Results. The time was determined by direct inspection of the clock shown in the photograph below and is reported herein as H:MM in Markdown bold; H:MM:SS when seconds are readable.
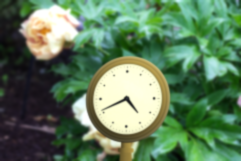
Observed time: **4:41**
